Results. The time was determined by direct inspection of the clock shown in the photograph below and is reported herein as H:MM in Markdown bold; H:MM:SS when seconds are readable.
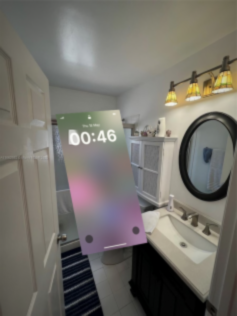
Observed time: **0:46**
